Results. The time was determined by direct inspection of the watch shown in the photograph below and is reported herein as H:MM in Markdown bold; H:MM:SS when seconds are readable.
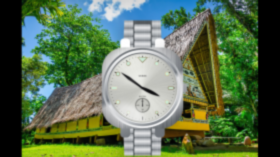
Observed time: **3:51**
